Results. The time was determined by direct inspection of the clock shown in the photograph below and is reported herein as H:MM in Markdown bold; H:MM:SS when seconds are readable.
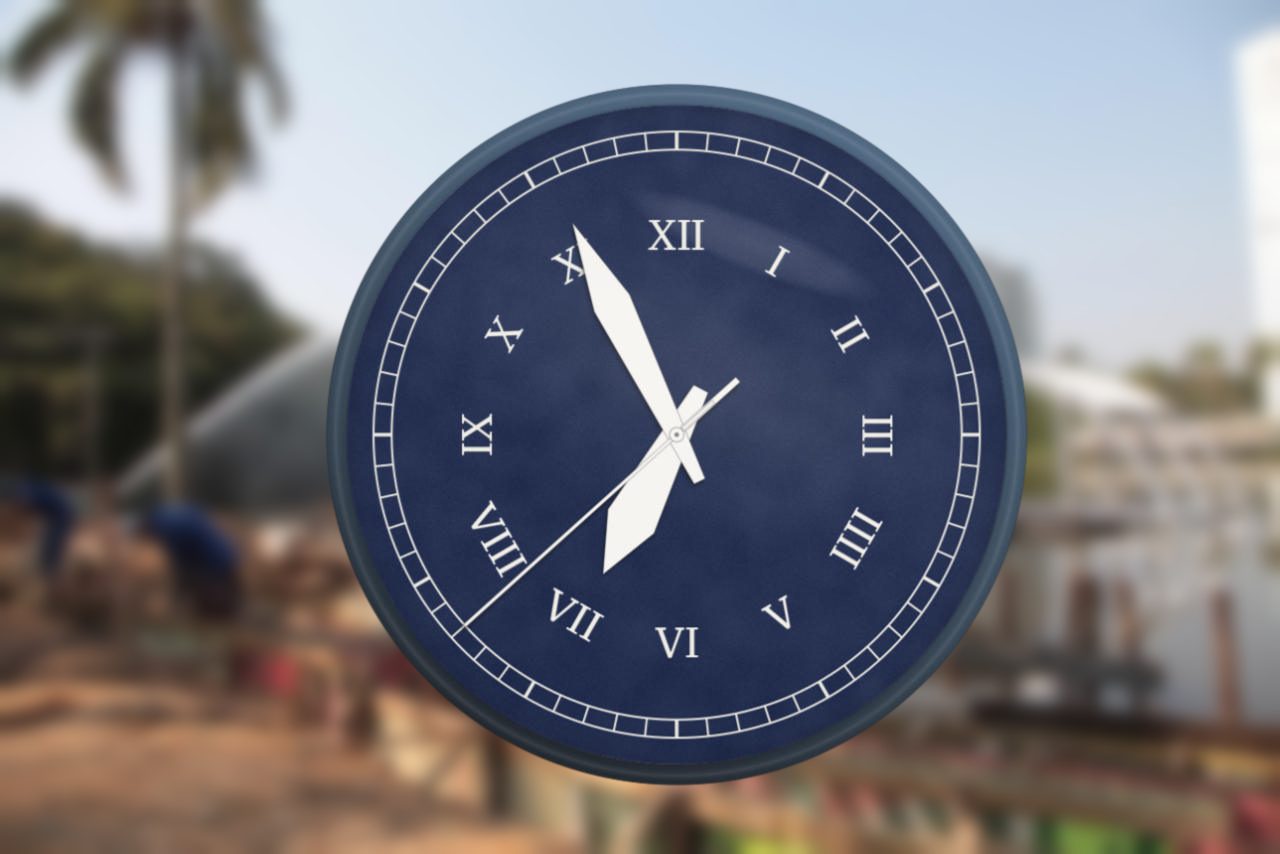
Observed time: **6:55:38**
